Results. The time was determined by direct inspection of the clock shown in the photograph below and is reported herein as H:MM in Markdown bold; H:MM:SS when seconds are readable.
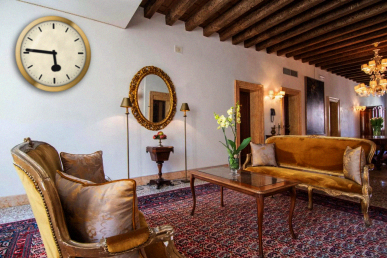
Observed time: **5:46**
